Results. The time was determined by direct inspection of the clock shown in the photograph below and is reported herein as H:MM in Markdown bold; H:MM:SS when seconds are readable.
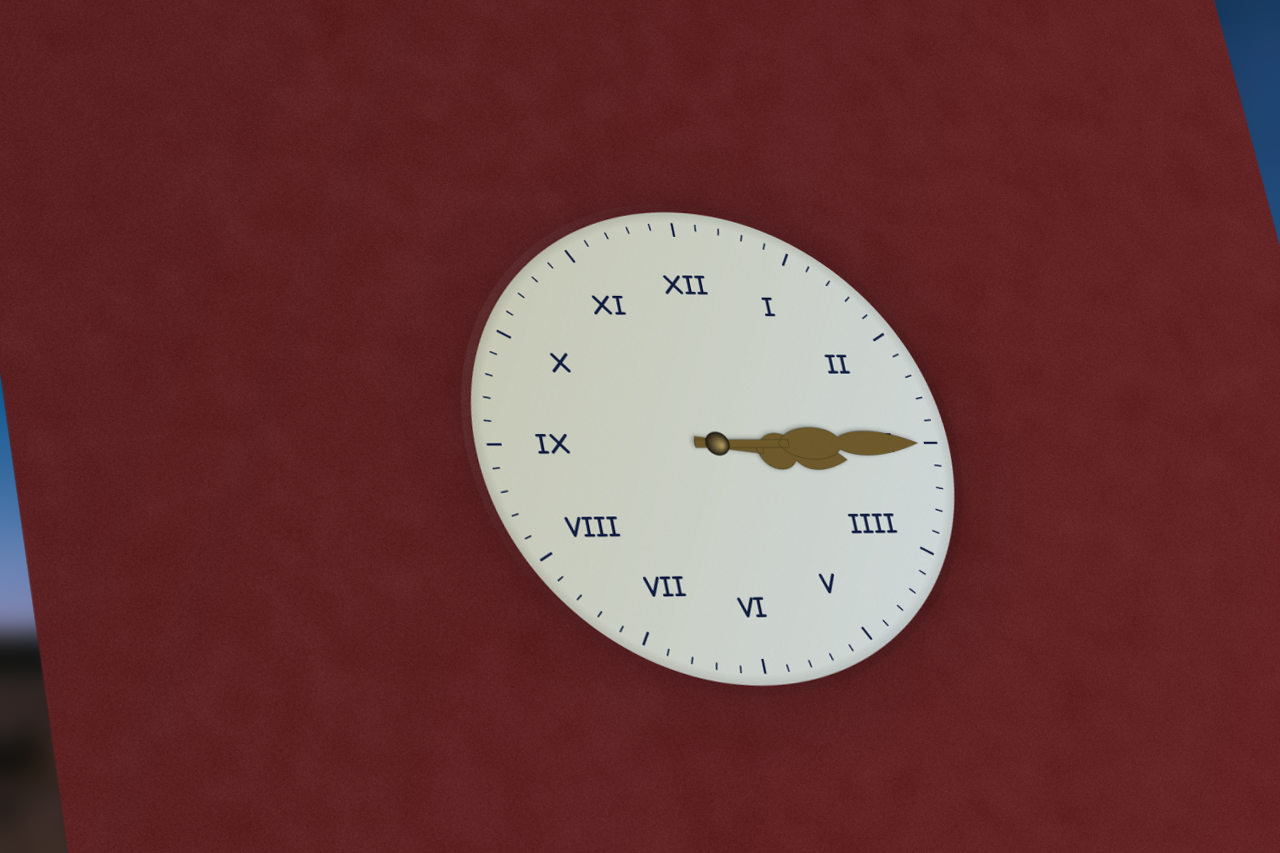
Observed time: **3:15**
